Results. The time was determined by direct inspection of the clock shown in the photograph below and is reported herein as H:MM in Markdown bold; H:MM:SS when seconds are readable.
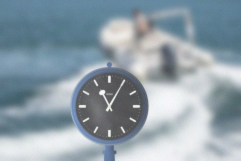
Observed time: **11:05**
